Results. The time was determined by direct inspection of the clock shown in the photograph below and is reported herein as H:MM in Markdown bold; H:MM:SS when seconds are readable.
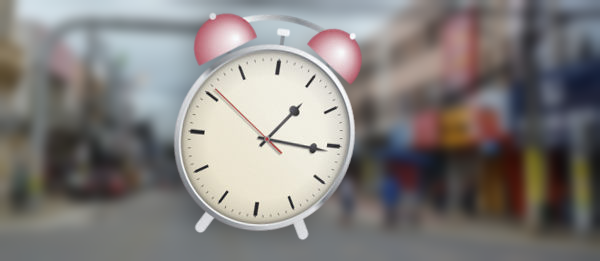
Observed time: **1:15:51**
